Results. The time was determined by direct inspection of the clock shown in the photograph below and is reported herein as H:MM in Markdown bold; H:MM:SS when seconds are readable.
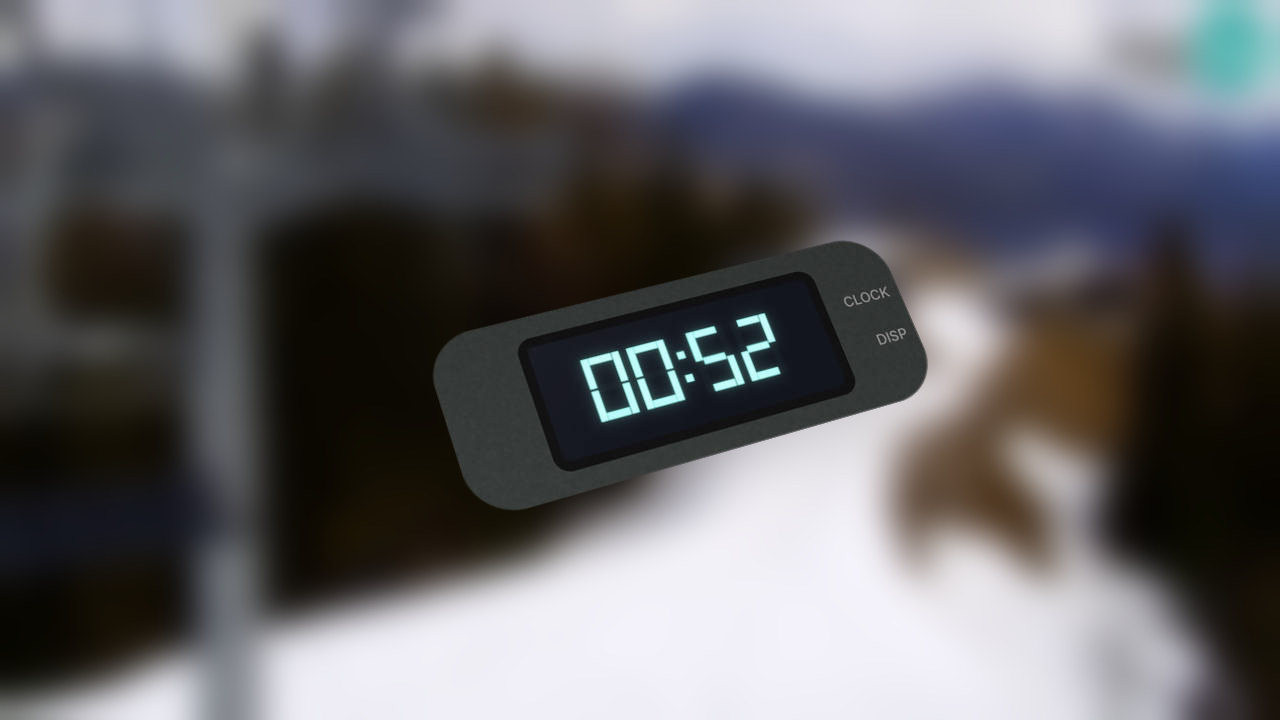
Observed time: **0:52**
